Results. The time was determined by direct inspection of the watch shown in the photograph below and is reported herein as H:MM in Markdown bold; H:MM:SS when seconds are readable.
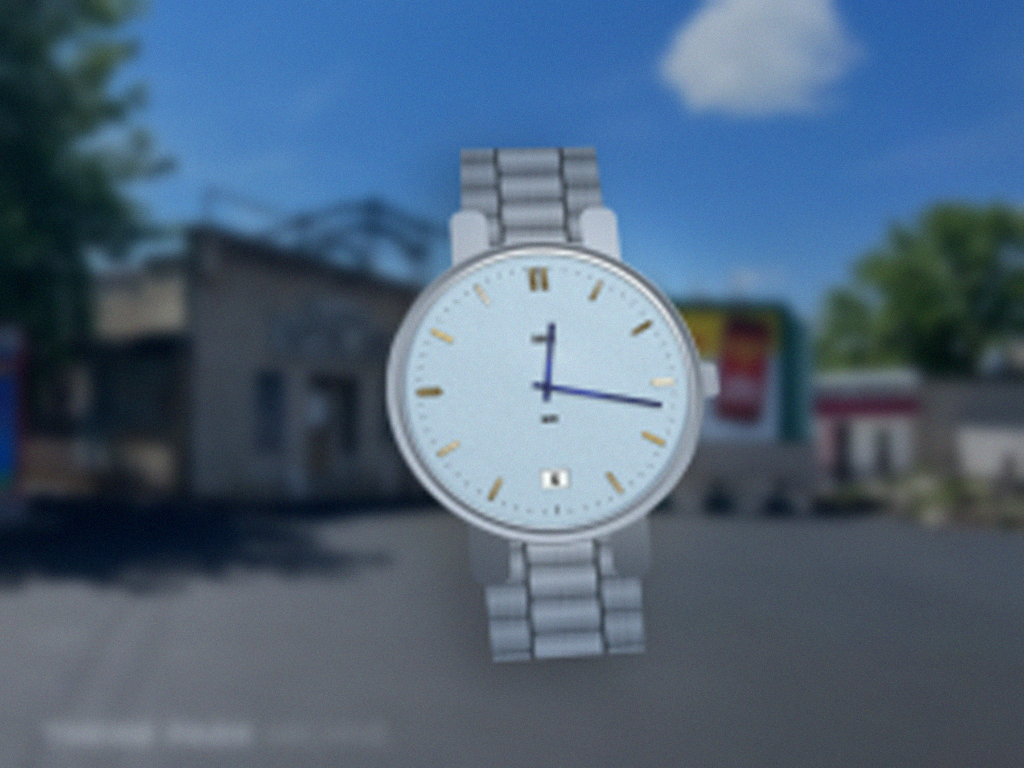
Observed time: **12:17**
